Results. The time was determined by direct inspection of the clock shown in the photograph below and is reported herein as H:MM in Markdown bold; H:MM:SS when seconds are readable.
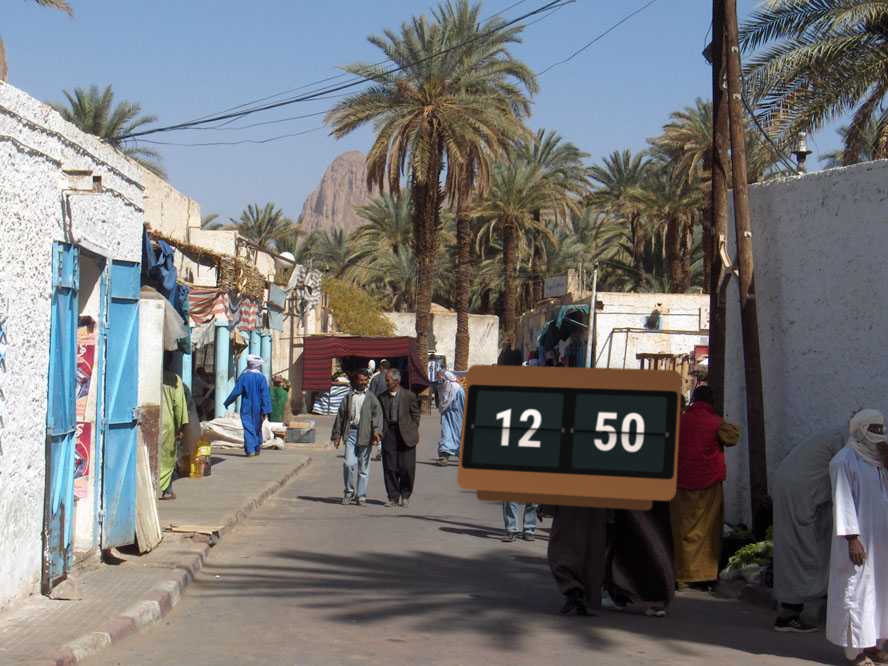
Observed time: **12:50**
